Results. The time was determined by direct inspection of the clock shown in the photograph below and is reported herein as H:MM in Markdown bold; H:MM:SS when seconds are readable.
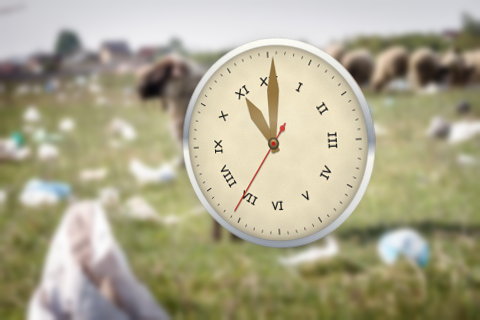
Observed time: **11:00:36**
